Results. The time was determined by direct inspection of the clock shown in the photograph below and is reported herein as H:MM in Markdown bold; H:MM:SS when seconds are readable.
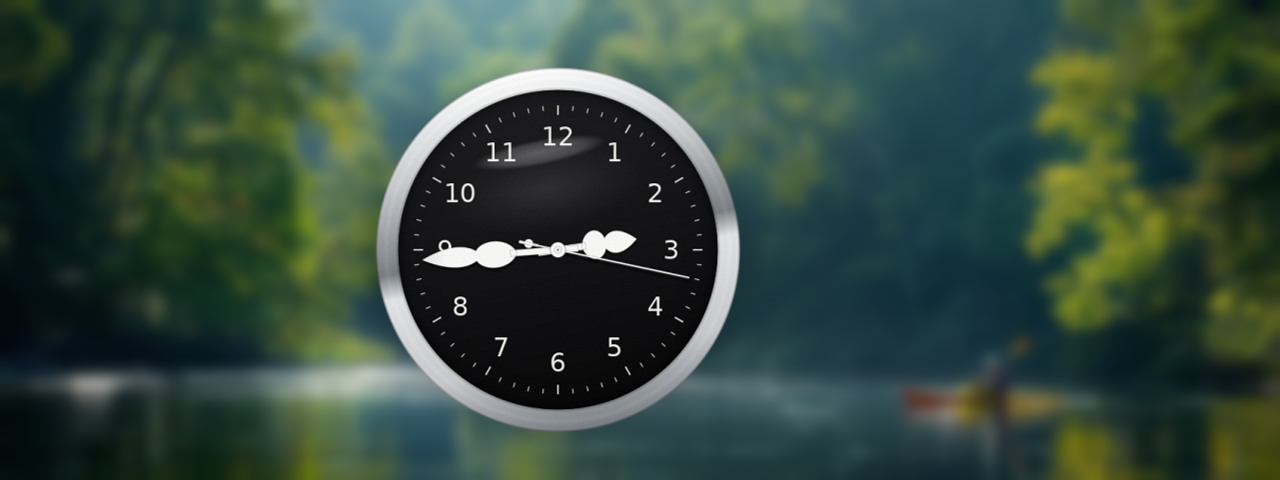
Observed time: **2:44:17**
